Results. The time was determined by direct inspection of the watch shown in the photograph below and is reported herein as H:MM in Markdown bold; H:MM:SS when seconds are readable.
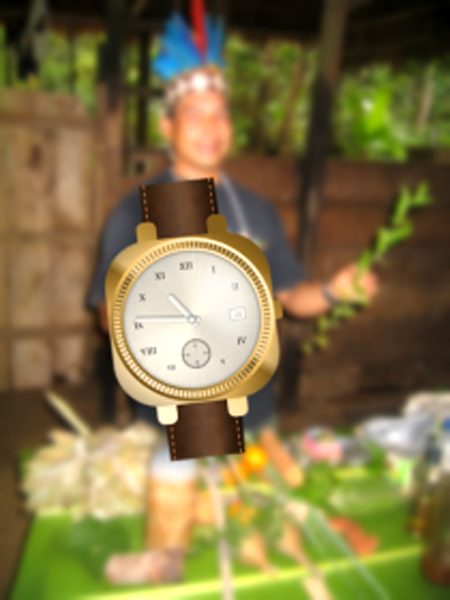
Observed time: **10:46**
